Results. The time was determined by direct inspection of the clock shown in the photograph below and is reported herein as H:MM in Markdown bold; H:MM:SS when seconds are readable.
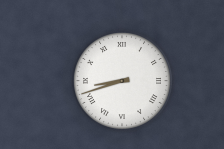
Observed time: **8:42**
